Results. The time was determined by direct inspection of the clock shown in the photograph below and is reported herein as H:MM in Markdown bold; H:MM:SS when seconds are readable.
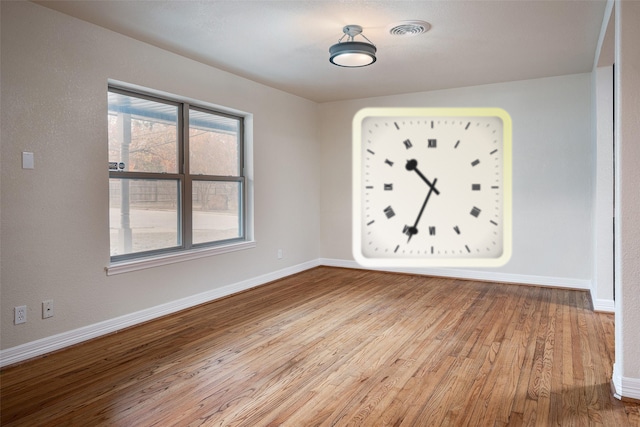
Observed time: **10:34**
